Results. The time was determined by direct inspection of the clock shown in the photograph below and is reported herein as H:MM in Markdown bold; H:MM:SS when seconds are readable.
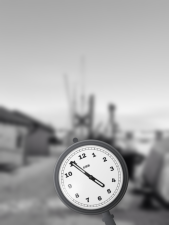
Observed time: **4:55**
